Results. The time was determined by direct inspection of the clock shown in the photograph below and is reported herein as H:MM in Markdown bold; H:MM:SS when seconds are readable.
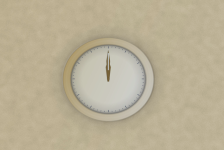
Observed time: **12:00**
